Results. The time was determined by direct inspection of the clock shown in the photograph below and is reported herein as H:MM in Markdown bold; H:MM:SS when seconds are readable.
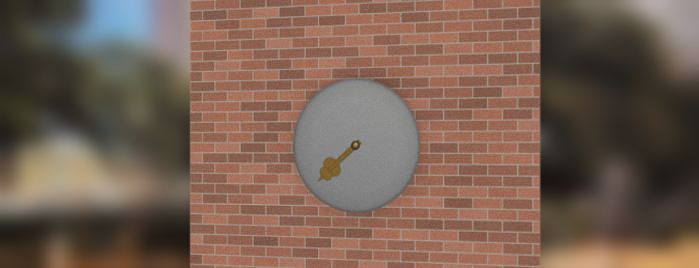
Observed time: **7:38**
